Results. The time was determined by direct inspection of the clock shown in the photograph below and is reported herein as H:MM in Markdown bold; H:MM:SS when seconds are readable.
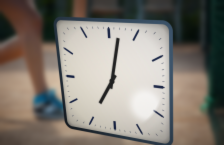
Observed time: **7:02**
